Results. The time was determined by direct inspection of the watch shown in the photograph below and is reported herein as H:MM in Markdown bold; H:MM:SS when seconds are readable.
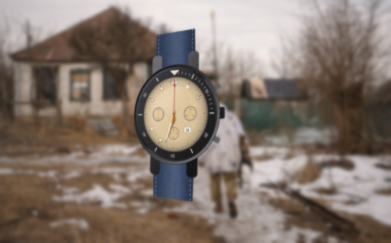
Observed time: **6:33**
